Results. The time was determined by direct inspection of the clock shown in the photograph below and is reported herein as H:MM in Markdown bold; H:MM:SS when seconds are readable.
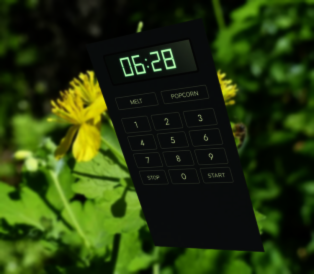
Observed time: **6:28**
